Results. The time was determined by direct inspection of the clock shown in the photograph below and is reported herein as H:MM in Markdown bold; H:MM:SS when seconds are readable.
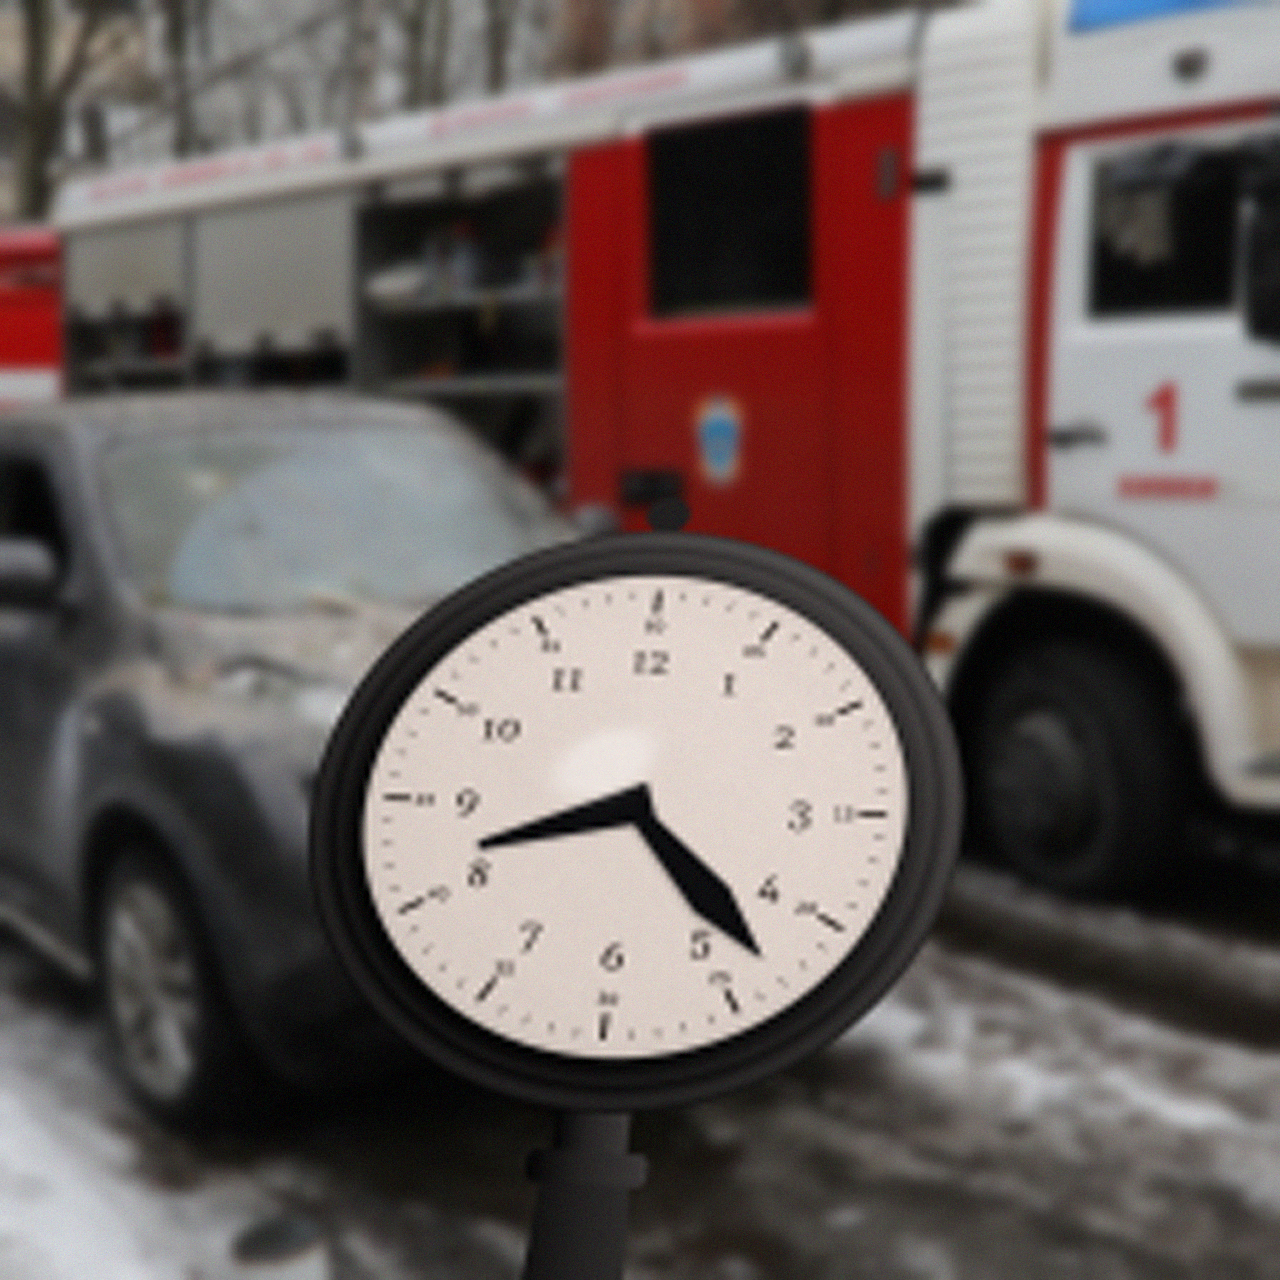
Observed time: **8:23**
